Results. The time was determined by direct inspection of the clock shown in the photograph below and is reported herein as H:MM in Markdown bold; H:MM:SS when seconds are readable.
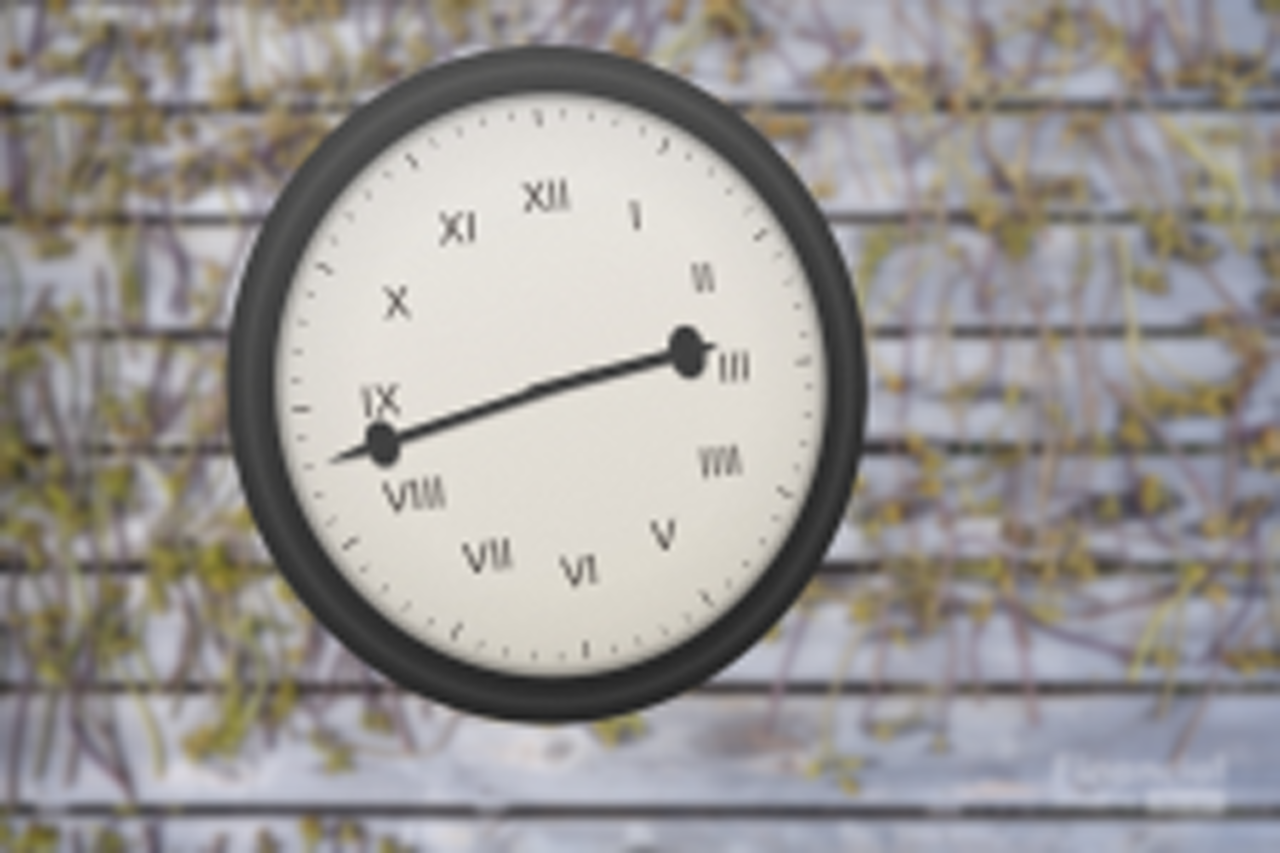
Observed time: **2:43**
